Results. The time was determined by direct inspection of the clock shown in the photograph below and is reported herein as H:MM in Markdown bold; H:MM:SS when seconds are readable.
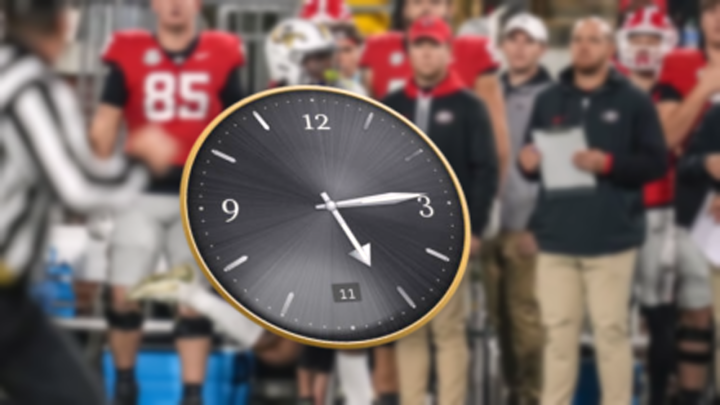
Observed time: **5:14**
